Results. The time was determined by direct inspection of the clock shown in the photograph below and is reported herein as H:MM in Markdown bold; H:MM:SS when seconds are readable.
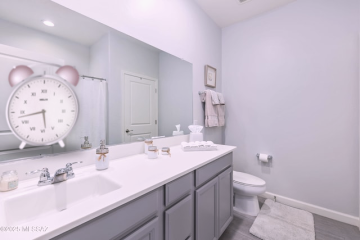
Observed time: **5:43**
